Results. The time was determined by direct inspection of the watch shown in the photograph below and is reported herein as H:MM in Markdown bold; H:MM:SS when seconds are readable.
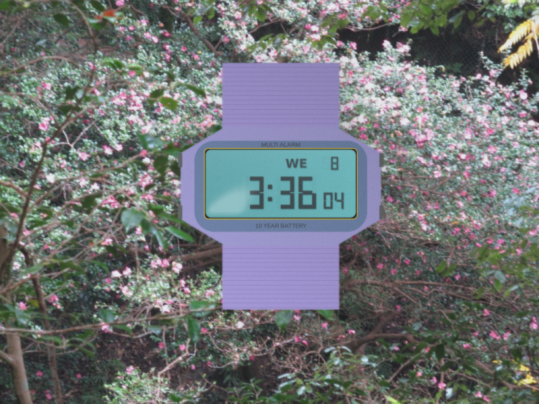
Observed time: **3:36:04**
